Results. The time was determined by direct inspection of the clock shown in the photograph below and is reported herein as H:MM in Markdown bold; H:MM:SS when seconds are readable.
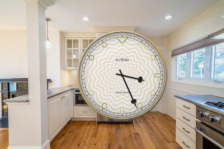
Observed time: **3:26**
